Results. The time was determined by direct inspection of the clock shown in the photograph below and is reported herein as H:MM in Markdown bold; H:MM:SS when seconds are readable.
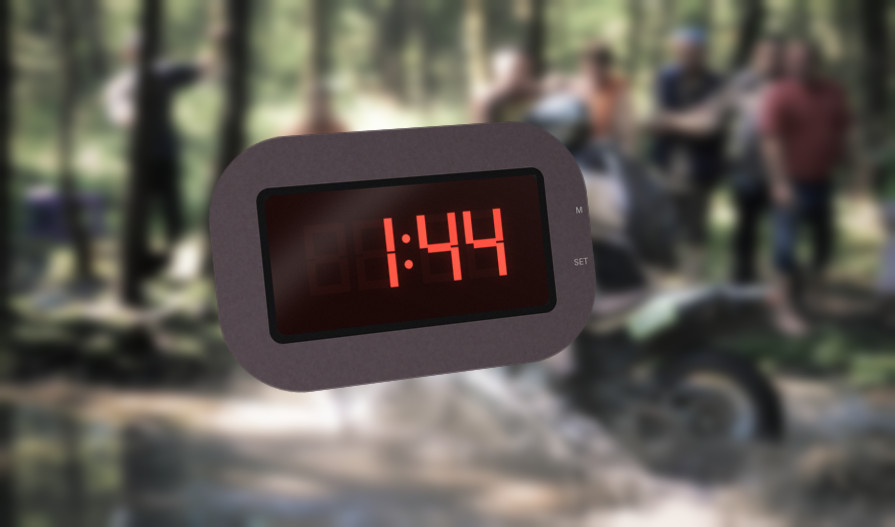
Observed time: **1:44**
